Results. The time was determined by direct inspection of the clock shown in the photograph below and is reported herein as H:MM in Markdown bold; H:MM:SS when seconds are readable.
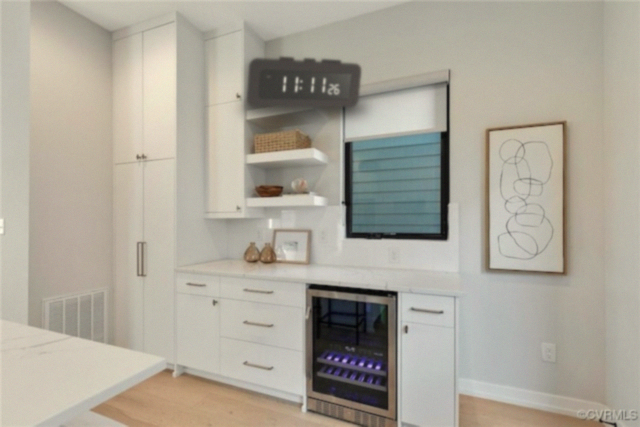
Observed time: **11:11**
